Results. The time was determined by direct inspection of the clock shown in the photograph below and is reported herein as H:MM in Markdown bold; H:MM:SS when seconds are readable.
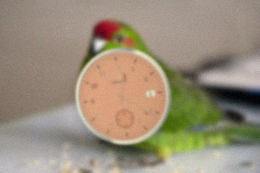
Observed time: **12:21**
